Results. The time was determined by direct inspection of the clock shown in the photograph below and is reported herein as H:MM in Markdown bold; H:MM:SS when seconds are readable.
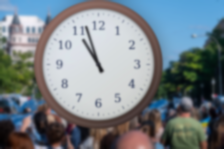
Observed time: **10:57**
